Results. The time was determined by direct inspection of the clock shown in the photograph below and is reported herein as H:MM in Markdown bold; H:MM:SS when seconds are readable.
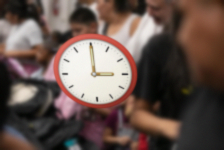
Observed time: **3:00**
